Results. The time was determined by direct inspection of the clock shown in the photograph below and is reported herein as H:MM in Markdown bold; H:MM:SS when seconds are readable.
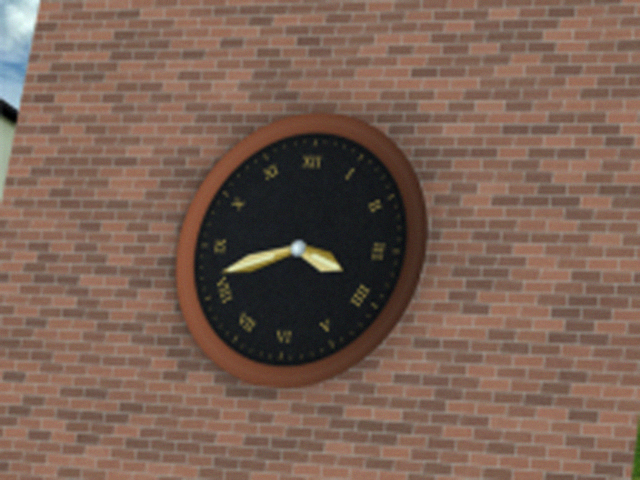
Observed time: **3:42**
